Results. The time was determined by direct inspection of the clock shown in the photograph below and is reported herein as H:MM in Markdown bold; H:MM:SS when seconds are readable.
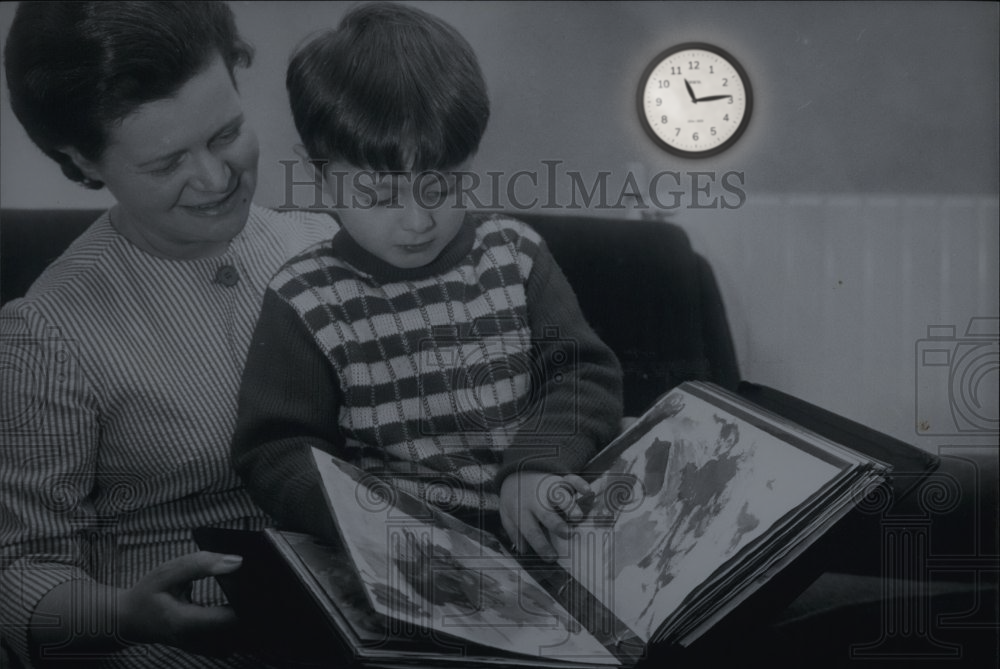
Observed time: **11:14**
